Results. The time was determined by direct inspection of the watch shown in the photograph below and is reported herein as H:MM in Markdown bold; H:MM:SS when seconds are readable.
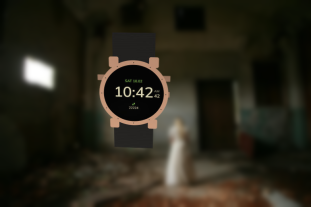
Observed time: **10:42**
